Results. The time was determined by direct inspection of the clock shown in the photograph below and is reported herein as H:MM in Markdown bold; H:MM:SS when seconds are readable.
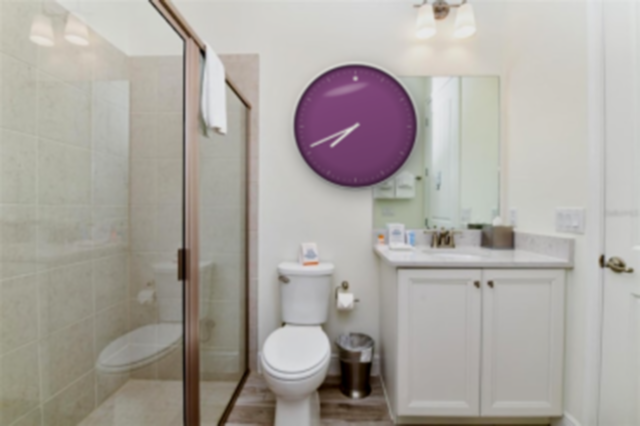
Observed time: **7:41**
